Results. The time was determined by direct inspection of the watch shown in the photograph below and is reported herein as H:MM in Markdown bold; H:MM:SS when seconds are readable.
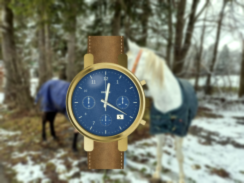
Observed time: **12:20**
